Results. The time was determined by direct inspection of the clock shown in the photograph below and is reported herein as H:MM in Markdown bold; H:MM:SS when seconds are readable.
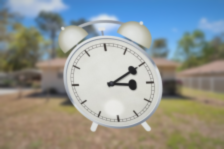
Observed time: **3:10**
